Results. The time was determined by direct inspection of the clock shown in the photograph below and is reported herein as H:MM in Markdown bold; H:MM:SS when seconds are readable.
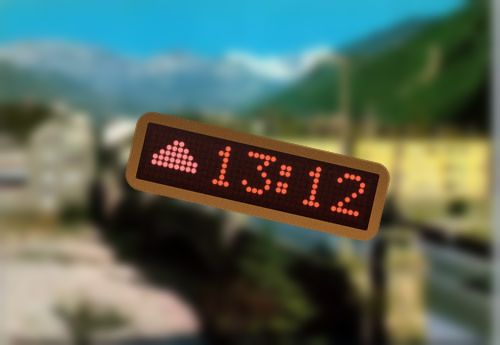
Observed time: **13:12**
